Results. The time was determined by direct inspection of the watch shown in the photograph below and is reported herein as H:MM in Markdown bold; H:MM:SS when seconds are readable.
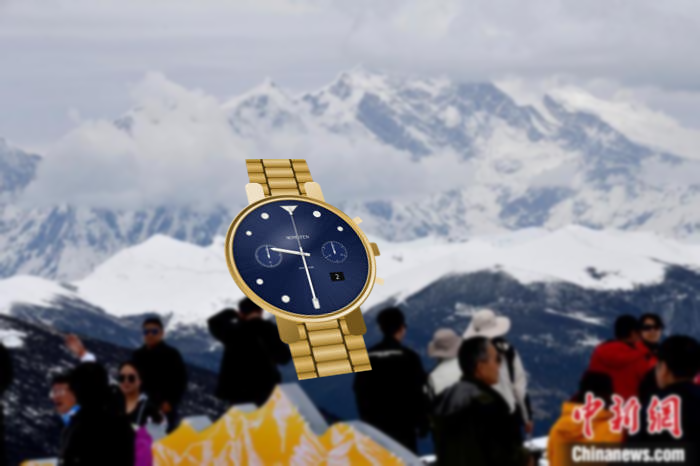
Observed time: **9:30**
